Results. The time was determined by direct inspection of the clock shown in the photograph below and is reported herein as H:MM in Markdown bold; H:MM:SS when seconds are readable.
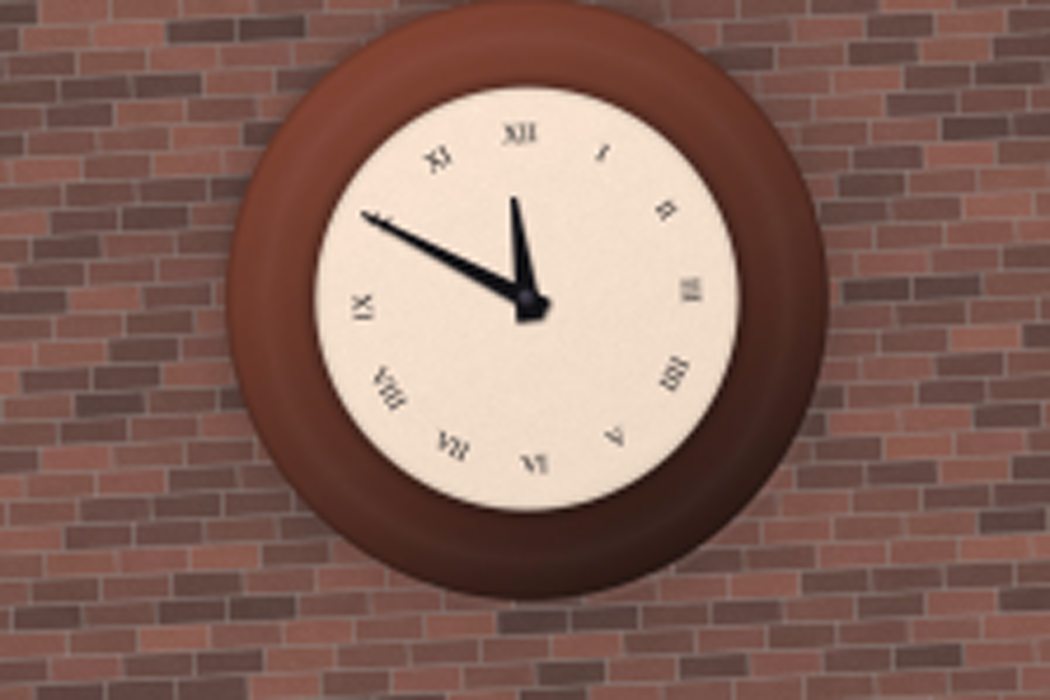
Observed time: **11:50**
